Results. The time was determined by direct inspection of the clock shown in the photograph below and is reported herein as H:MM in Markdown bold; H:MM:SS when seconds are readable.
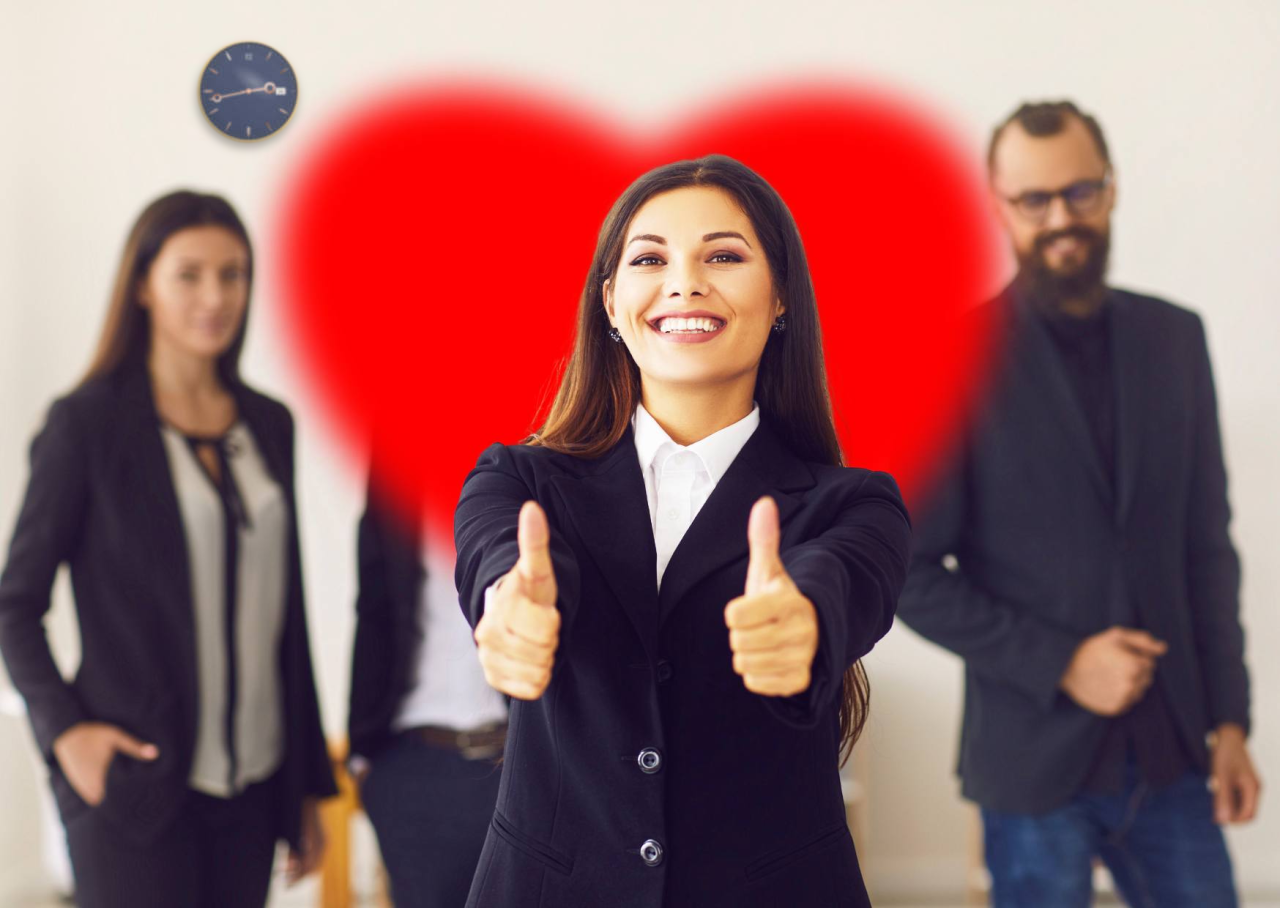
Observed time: **2:43**
